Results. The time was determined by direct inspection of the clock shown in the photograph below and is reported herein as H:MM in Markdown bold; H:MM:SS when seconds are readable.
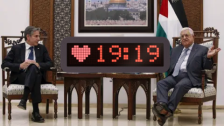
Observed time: **19:19**
